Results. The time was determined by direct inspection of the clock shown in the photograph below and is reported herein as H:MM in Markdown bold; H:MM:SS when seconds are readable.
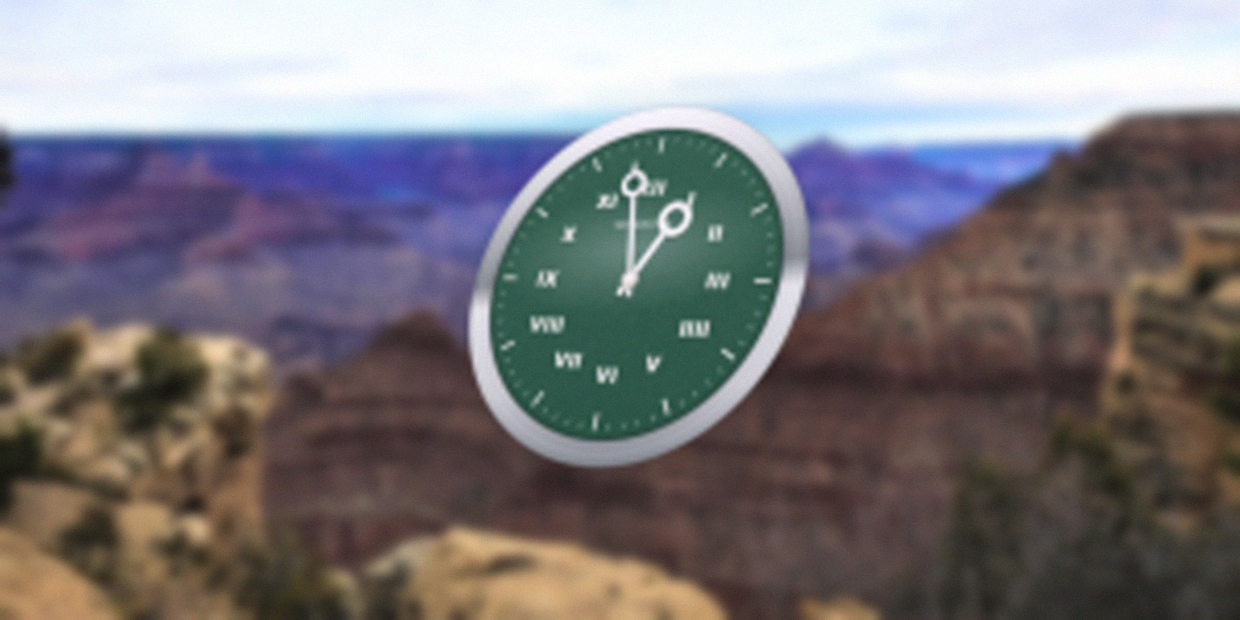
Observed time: **12:58**
